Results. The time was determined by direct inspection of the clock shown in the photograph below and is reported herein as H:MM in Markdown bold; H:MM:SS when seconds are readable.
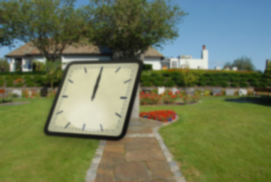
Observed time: **12:00**
